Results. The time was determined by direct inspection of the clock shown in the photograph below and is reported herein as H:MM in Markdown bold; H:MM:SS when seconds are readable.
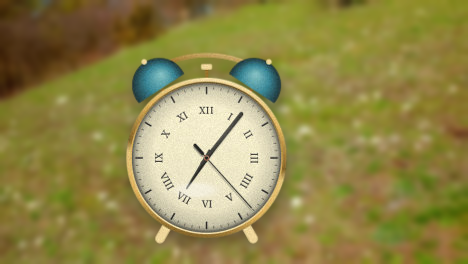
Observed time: **7:06:23**
